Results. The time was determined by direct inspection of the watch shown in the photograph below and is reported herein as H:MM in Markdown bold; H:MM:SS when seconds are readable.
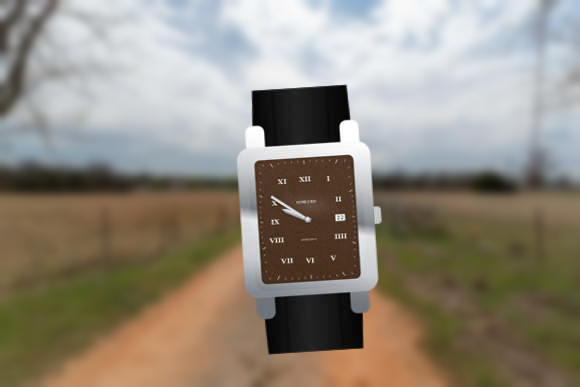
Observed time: **9:51**
